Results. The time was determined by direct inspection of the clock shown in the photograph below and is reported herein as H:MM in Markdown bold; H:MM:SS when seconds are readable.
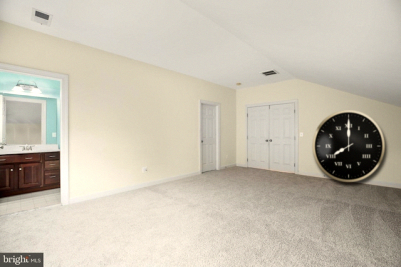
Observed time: **8:00**
